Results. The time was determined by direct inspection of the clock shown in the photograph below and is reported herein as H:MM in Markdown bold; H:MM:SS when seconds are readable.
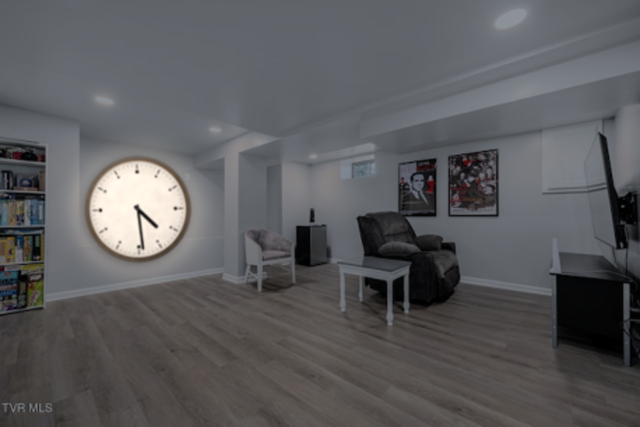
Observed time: **4:29**
